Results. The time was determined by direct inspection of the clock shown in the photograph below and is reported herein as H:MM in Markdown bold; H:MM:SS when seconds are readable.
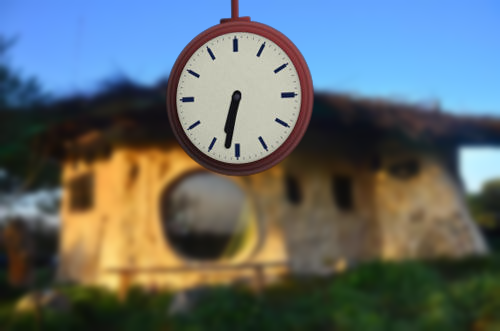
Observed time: **6:32**
